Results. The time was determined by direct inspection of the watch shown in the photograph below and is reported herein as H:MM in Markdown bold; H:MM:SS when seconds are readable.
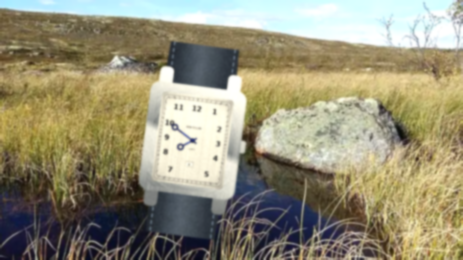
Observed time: **7:50**
